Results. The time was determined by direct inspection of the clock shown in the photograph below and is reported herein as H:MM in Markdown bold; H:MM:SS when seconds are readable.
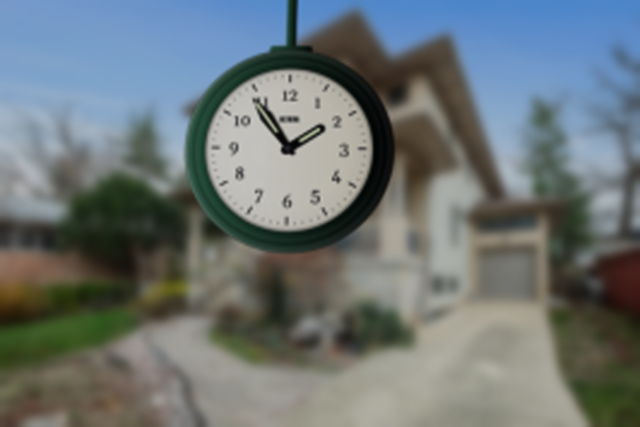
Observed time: **1:54**
